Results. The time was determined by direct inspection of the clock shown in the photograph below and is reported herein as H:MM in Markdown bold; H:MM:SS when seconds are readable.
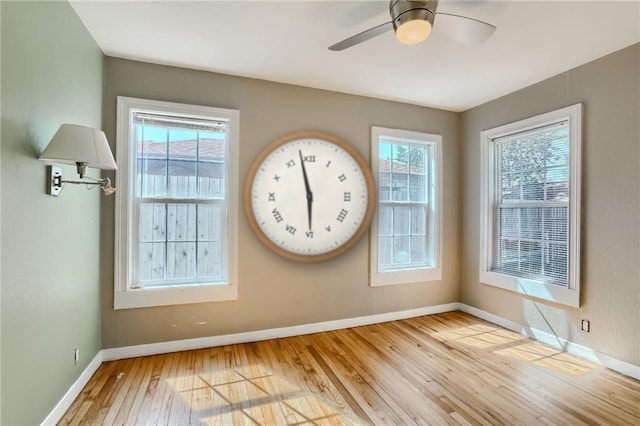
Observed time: **5:58**
